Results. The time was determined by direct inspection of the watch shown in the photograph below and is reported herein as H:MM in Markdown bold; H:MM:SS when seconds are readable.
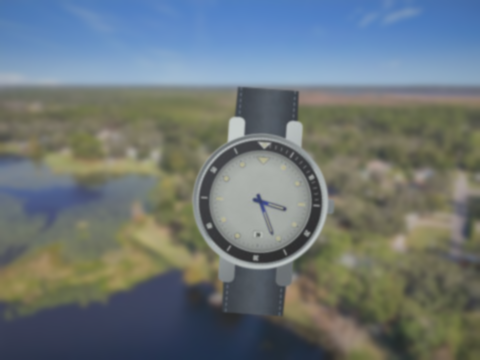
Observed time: **3:26**
